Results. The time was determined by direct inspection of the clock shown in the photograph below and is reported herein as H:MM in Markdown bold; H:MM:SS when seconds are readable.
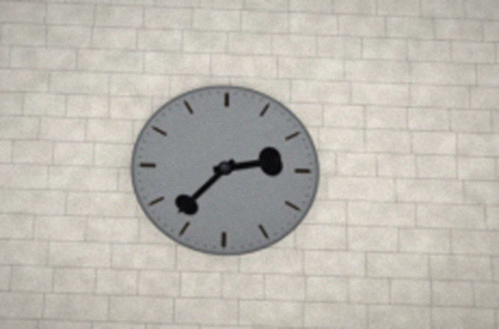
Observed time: **2:37**
